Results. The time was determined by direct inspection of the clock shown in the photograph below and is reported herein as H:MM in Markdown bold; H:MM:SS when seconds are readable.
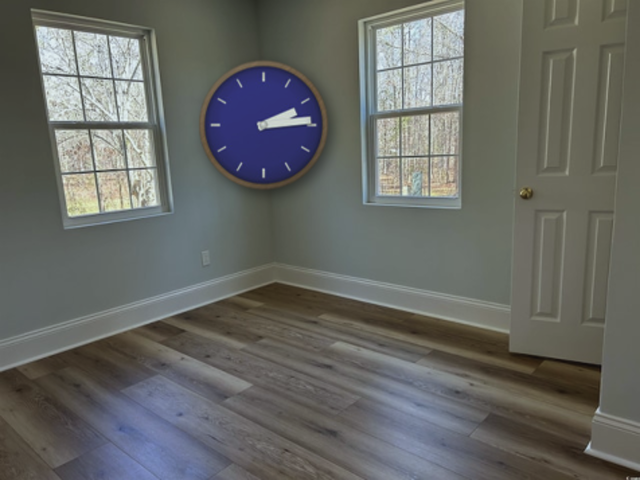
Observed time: **2:14**
